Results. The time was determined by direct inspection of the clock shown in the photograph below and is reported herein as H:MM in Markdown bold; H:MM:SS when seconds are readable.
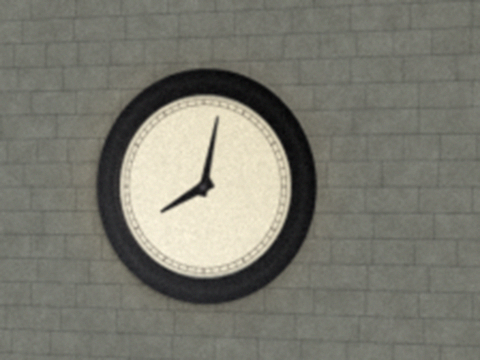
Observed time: **8:02**
